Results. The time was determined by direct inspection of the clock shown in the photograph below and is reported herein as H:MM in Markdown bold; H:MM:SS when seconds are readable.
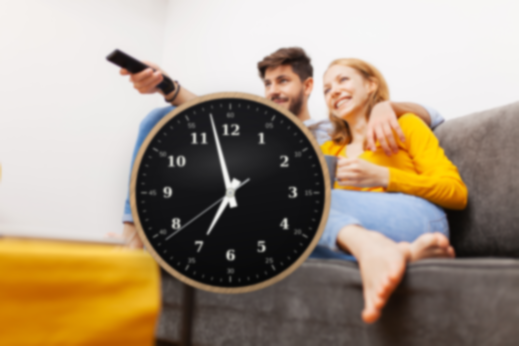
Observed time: **6:57:39**
